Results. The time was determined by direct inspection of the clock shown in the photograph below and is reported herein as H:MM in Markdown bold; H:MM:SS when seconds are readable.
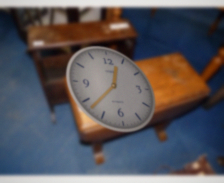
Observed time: **12:38**
